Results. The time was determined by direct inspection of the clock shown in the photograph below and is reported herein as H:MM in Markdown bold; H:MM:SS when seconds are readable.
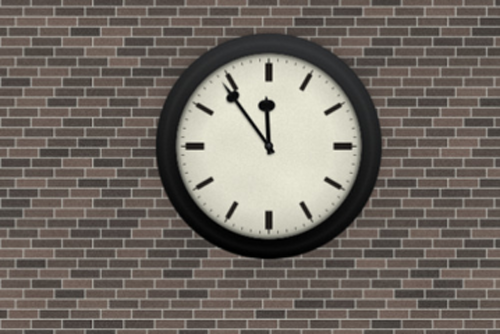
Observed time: **11:54**
